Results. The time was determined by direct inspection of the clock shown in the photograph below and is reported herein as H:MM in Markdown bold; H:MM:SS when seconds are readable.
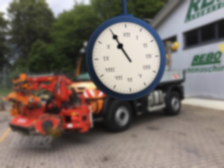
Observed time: **10:55**
